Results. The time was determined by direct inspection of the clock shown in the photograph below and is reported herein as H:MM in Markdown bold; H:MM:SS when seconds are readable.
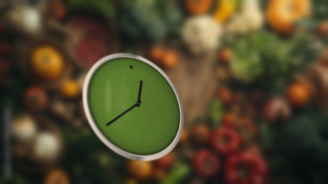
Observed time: **12:40**
